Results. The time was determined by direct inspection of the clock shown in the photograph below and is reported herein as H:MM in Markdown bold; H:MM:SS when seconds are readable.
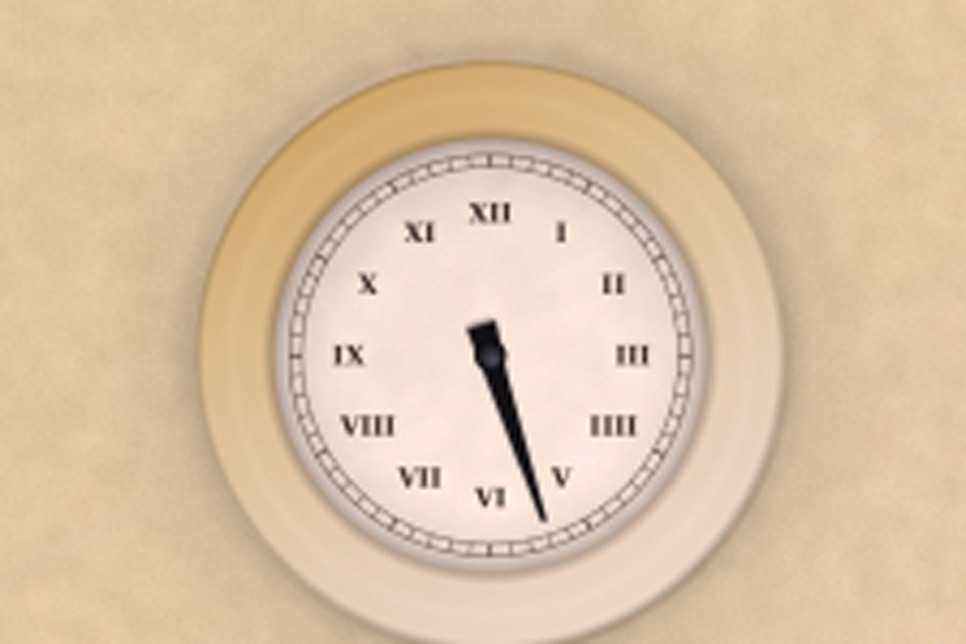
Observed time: **5:27**
